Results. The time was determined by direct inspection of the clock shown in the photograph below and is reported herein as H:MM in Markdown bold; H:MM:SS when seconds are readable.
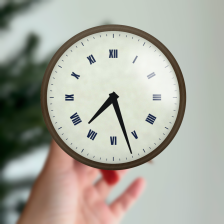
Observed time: **7:27**
